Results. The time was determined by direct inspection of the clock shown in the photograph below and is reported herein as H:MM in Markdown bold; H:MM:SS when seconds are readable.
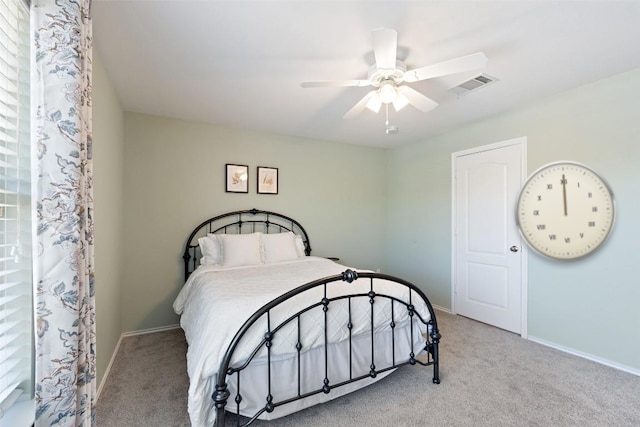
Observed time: **12:00**
